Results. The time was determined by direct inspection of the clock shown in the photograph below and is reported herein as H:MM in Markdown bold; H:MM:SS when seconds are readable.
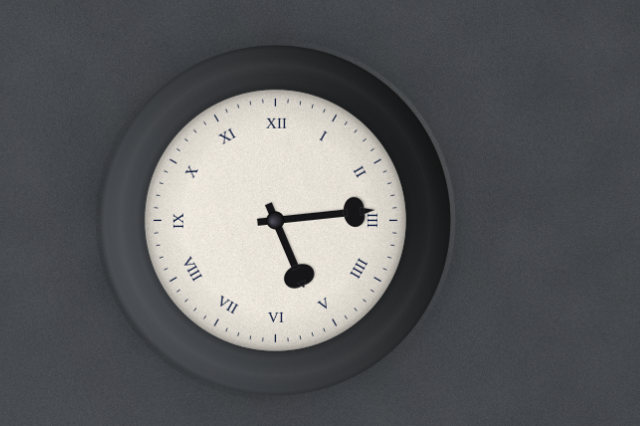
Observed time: **5:14**
